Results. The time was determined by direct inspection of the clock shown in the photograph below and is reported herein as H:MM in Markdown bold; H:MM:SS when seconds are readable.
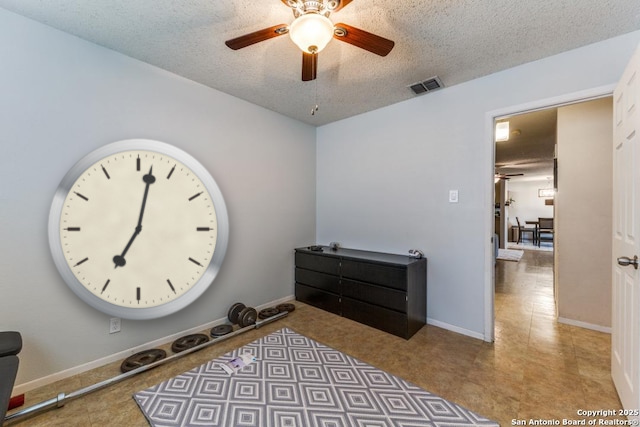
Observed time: **7:02**
